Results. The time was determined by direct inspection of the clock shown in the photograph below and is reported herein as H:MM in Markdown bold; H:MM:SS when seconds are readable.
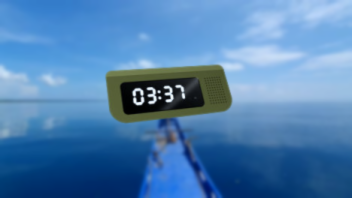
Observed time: **3:37**
